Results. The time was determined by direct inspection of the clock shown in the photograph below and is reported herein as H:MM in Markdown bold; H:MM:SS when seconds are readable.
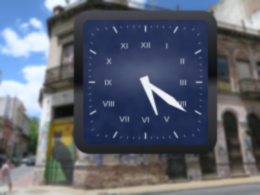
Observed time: **5:21**
